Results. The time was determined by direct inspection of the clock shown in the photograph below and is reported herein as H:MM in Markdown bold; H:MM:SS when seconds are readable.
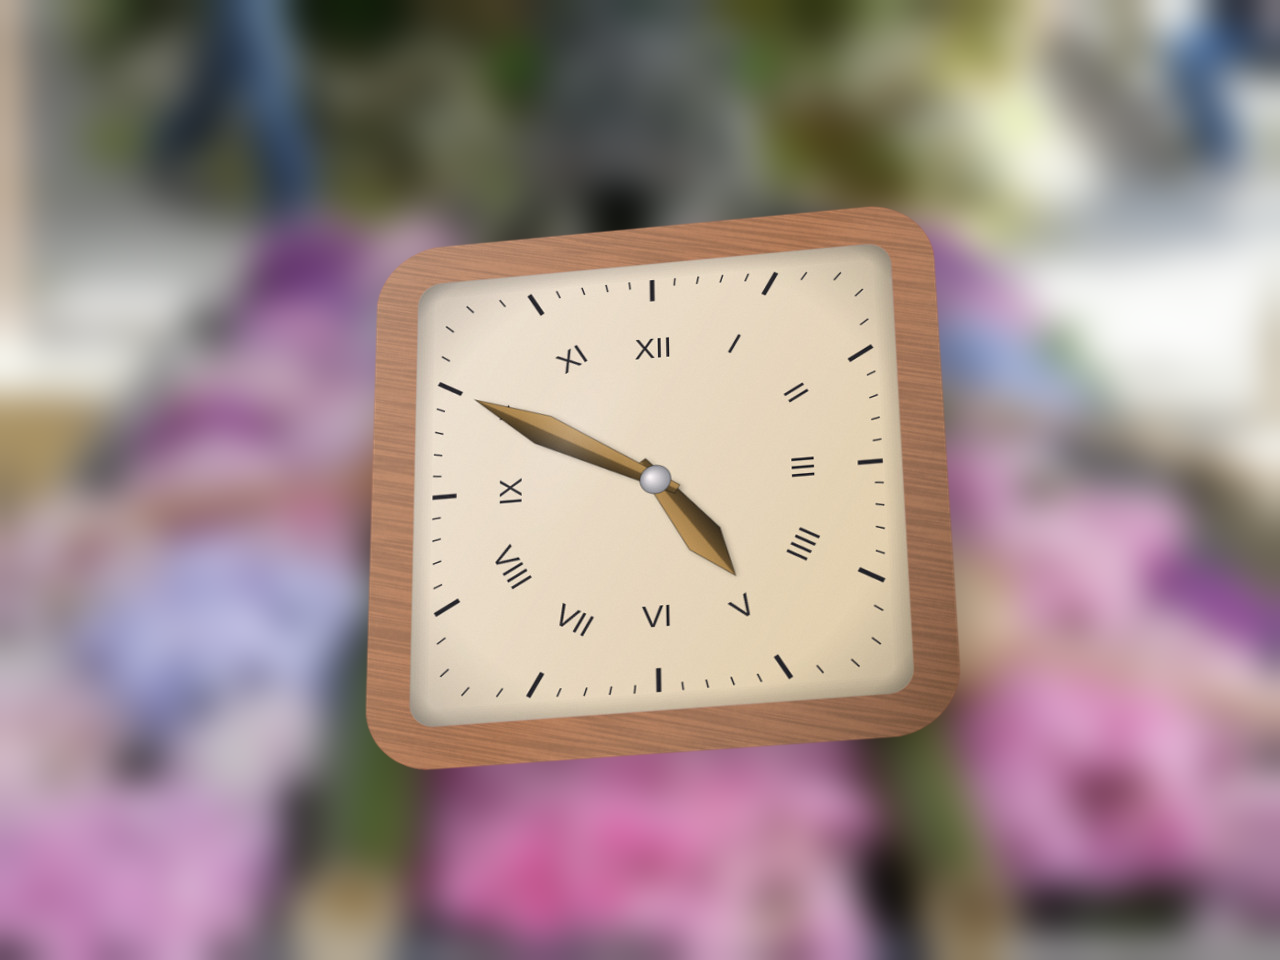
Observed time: **4:50**
